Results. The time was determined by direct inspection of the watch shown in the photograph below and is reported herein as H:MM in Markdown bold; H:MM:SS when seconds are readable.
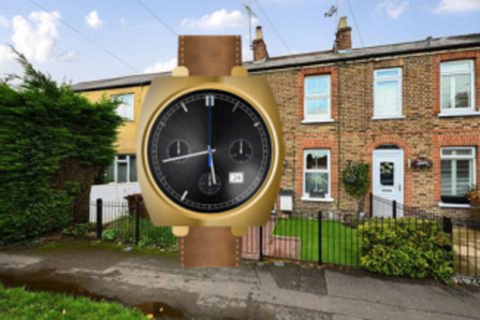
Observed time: **5:43**
